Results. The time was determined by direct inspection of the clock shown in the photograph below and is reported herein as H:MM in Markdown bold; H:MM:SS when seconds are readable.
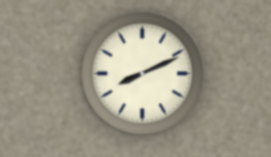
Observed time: **8:11**
